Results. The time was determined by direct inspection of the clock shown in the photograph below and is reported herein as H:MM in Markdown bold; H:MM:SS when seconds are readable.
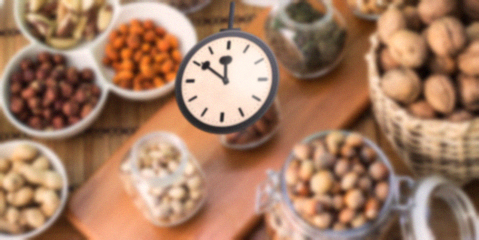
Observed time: **11:51**
